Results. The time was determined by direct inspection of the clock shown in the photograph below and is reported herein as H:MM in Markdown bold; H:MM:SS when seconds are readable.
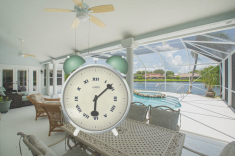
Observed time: **6:08**
